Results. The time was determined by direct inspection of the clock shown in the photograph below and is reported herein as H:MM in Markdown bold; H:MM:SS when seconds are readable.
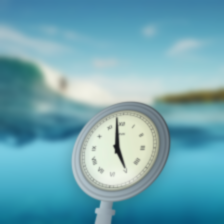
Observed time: **4:58**
